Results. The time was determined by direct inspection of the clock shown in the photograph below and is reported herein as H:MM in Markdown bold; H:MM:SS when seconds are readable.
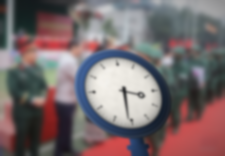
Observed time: **3:31**
